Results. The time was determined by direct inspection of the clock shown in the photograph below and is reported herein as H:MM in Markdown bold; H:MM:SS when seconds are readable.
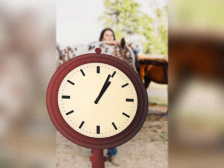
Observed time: **1:04**
